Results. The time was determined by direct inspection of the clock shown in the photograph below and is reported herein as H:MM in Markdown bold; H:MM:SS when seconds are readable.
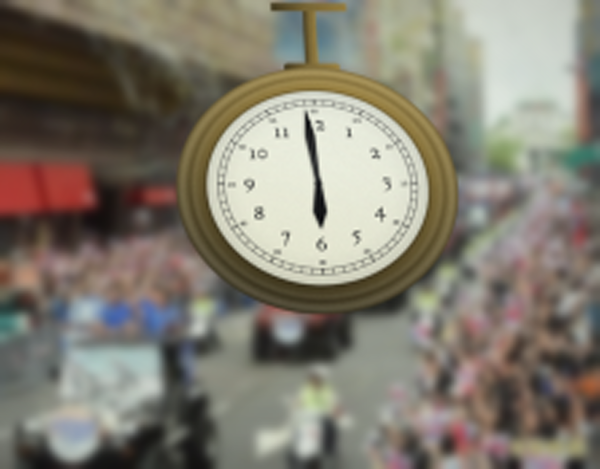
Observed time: **5:59**
